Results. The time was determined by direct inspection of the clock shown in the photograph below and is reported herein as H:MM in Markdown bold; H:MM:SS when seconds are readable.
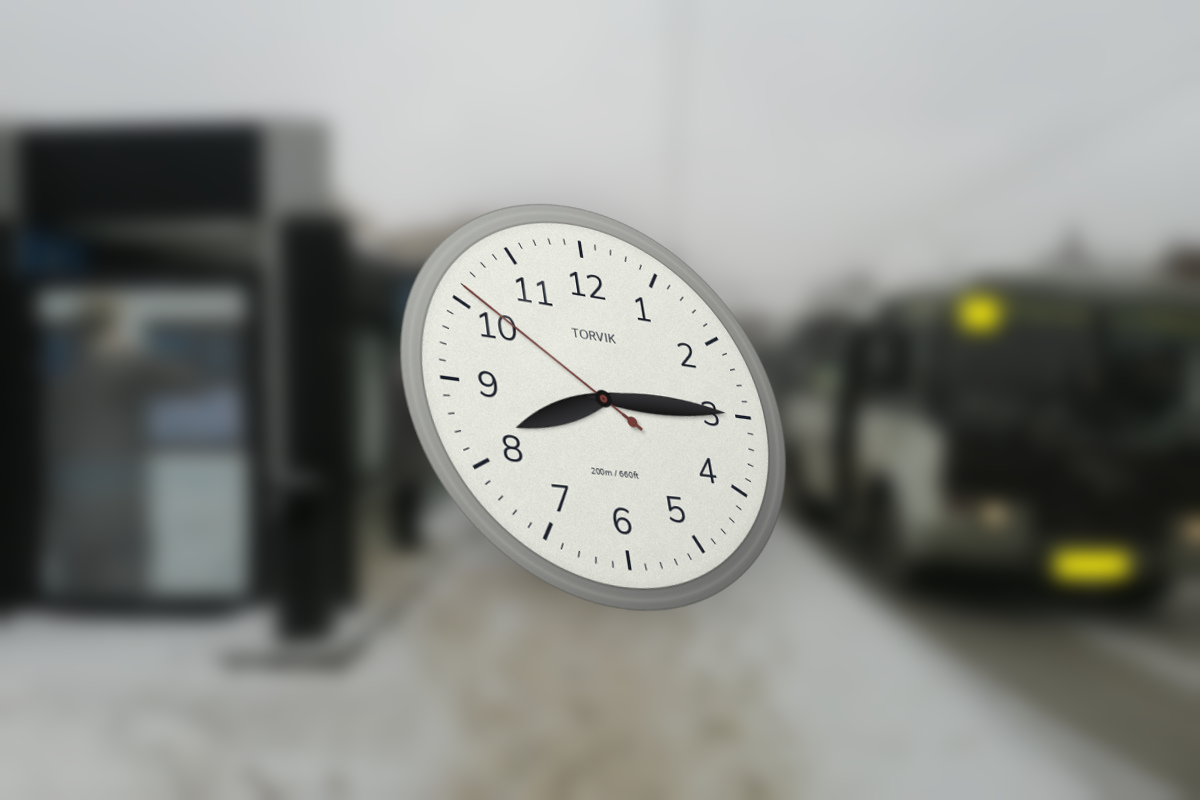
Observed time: **8:14:51**
